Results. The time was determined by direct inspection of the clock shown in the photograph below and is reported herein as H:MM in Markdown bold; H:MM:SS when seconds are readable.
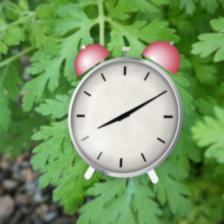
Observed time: **8:10**
